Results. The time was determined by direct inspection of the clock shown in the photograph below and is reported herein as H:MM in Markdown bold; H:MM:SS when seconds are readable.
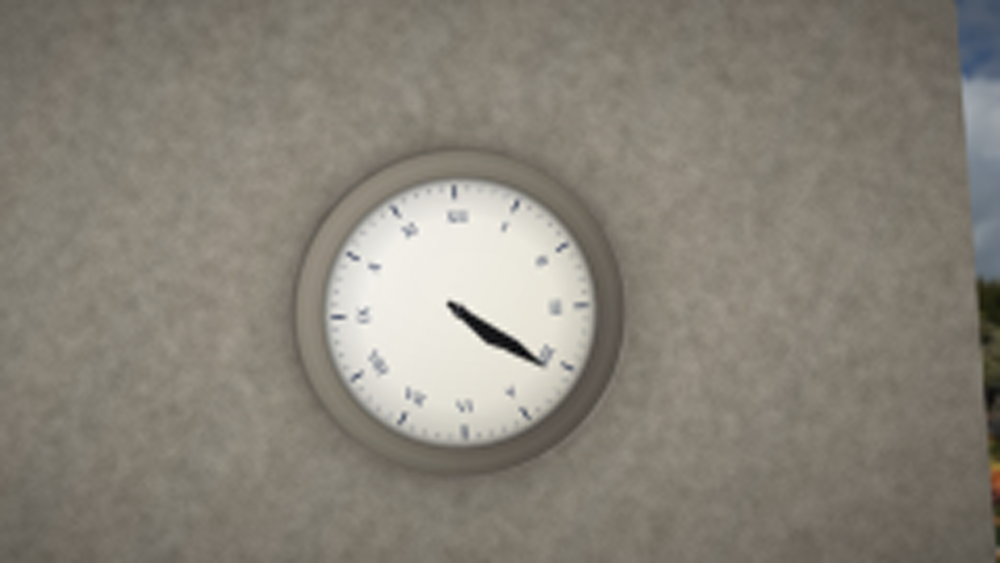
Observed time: **4:21**
